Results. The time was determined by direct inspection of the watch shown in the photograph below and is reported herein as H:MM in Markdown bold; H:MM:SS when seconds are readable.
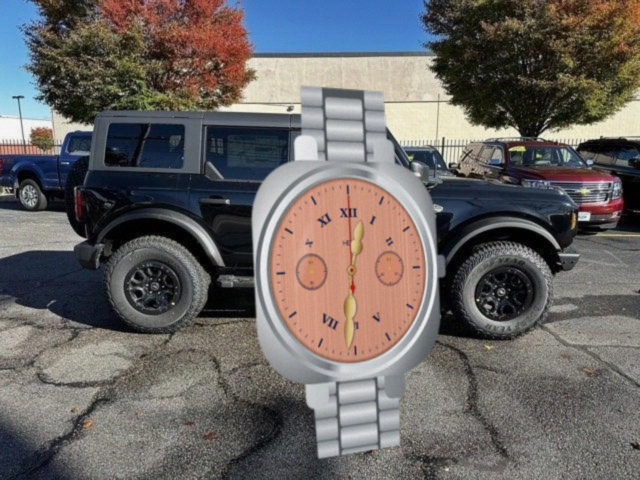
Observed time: **12:31**
